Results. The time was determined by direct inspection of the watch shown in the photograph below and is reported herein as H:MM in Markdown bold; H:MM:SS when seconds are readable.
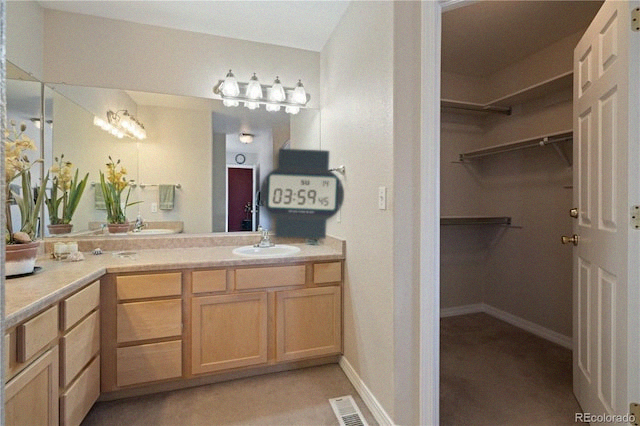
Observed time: **3:59**
